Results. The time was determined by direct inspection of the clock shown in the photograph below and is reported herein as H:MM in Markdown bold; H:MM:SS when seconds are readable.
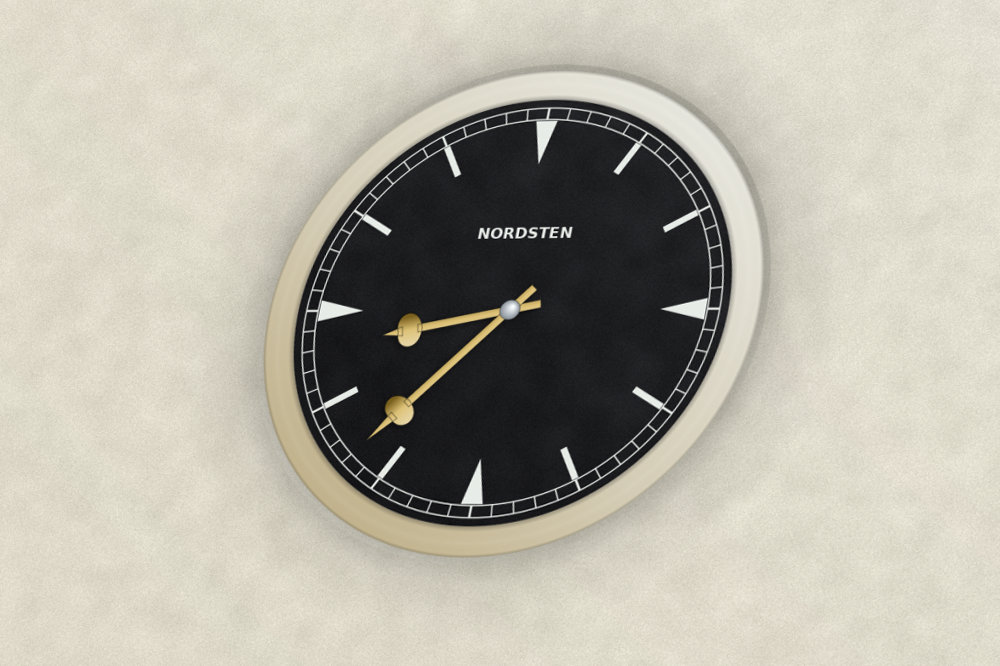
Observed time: **8:37**
